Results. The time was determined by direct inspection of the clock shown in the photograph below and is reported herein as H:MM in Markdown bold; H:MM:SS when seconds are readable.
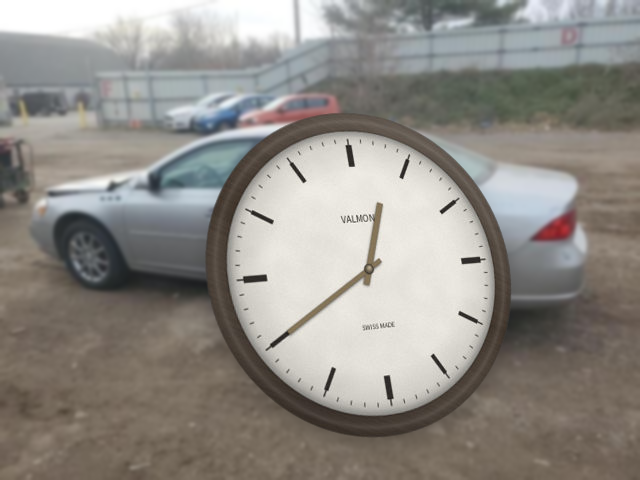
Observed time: **12:40**
